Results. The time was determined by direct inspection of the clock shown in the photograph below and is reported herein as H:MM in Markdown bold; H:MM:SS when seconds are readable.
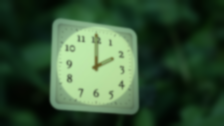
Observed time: **2:00**
